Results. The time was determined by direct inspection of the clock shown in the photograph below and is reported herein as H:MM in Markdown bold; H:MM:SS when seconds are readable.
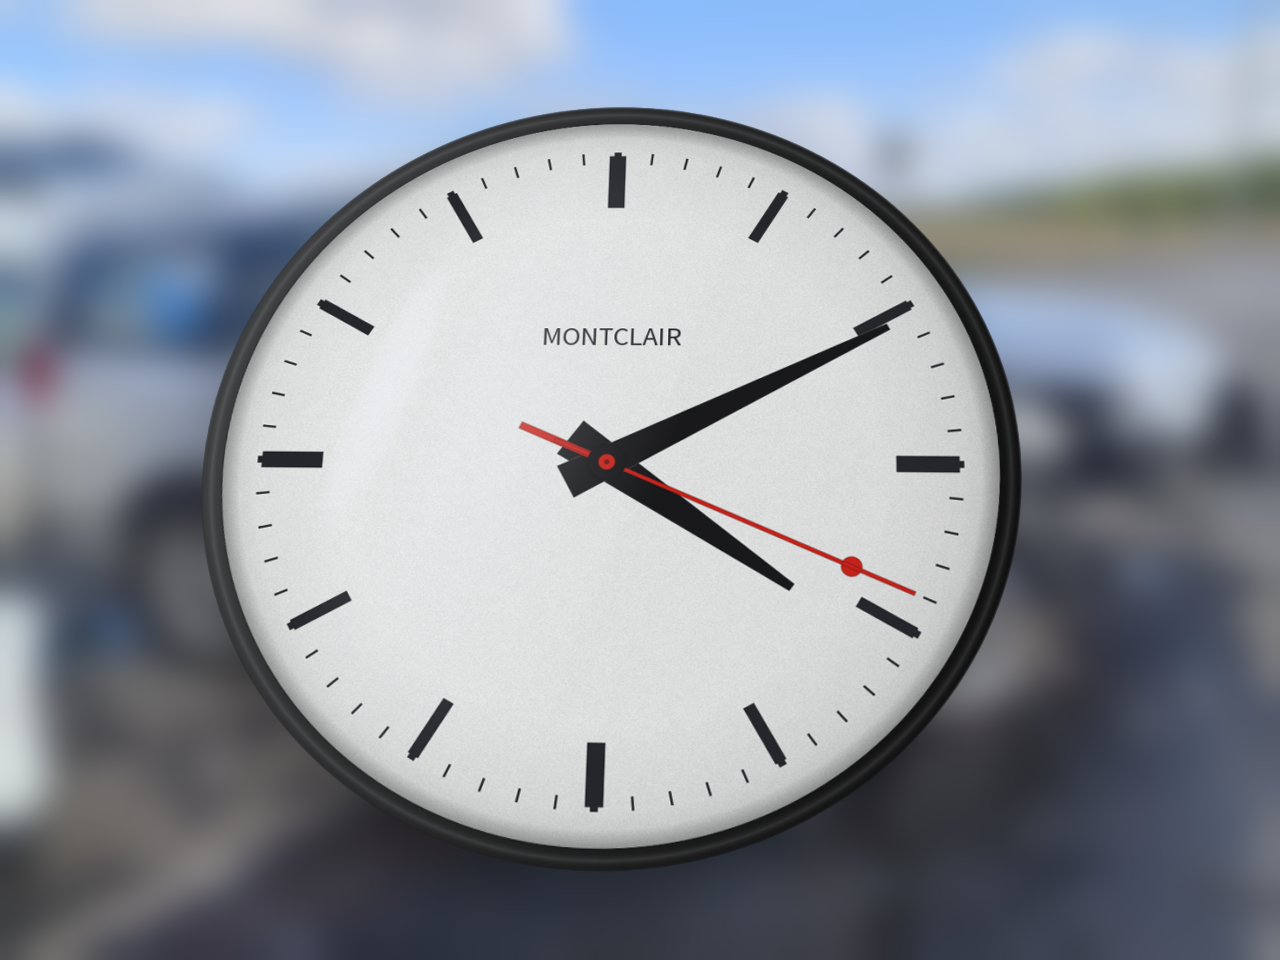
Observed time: **4:10:19**
